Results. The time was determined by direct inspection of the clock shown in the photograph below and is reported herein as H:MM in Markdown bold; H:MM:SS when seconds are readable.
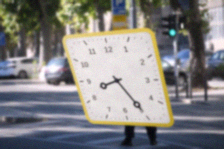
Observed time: **8:25**
